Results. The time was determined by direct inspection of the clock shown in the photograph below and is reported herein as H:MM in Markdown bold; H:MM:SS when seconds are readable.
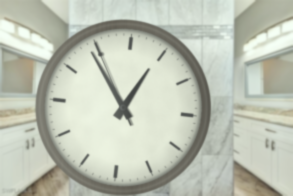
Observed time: **12:53:55**
